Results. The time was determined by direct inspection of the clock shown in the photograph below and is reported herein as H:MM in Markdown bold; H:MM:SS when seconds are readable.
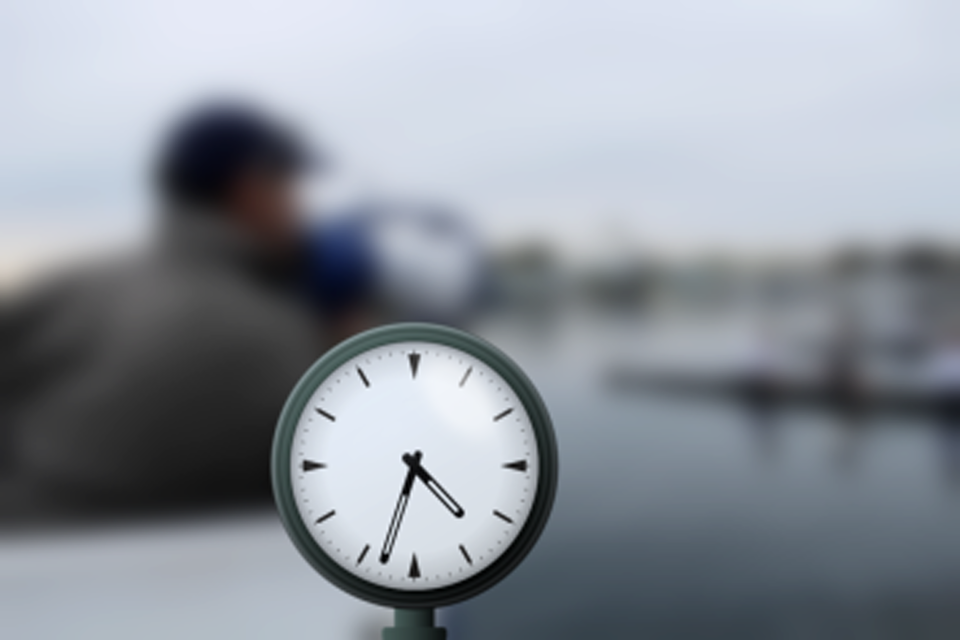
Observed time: **4:33**
